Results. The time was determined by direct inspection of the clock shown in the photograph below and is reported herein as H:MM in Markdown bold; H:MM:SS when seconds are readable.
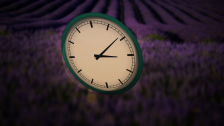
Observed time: **3:09**
